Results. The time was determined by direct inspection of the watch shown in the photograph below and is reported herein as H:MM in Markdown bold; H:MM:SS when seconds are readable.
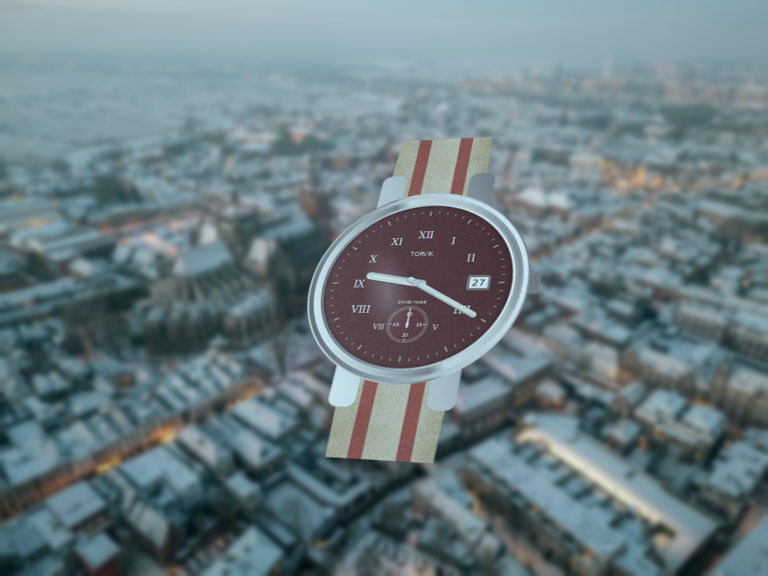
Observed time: **9:20**
